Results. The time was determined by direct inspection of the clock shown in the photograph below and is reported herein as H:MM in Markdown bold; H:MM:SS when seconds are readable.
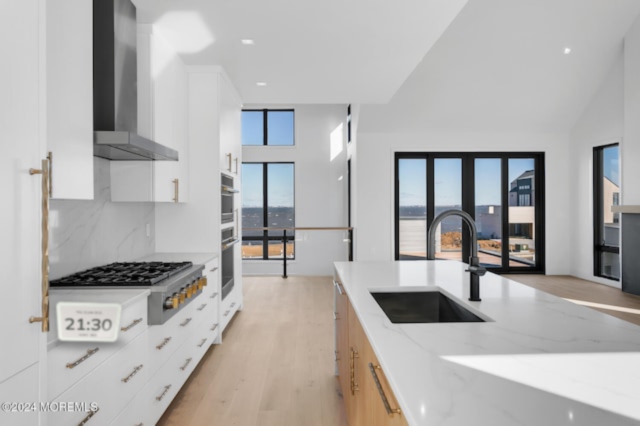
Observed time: **21:30**
